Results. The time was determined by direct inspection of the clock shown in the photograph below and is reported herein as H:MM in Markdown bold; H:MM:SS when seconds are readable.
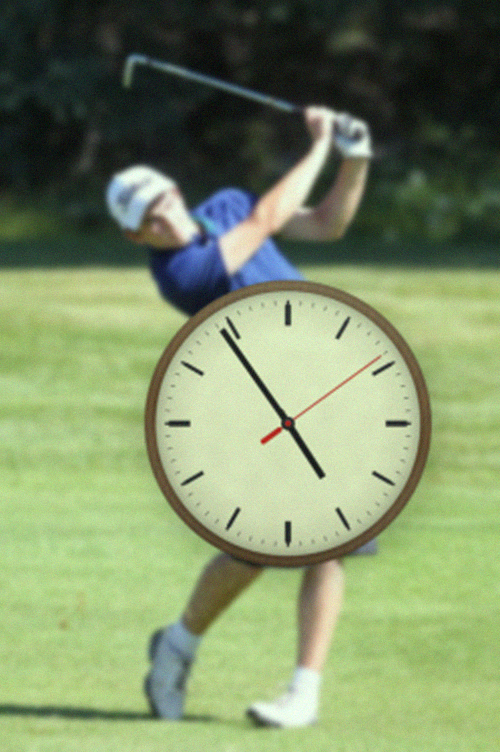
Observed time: **4:54:09**
